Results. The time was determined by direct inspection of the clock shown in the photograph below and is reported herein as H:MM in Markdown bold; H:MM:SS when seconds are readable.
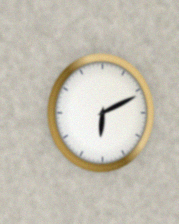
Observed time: **6:11**
